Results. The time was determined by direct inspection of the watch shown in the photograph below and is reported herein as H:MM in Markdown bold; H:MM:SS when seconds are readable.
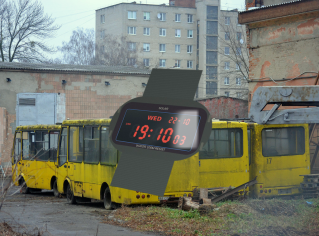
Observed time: **19:10:03**
